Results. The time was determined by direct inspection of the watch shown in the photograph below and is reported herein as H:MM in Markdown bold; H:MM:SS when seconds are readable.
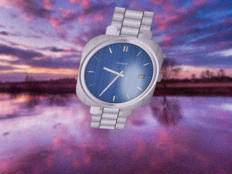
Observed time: **9:35**
